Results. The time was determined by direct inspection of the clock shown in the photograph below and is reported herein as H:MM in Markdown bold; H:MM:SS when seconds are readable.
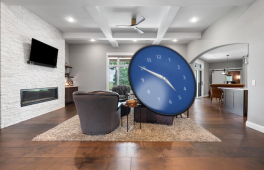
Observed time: **4:50**
